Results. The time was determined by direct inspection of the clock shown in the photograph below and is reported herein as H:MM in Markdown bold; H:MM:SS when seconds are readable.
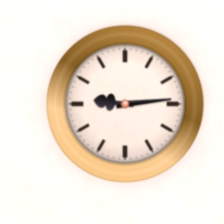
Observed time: **9:14**
